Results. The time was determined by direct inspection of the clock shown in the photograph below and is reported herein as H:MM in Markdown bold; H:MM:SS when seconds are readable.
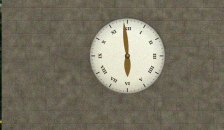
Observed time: **5:59**
